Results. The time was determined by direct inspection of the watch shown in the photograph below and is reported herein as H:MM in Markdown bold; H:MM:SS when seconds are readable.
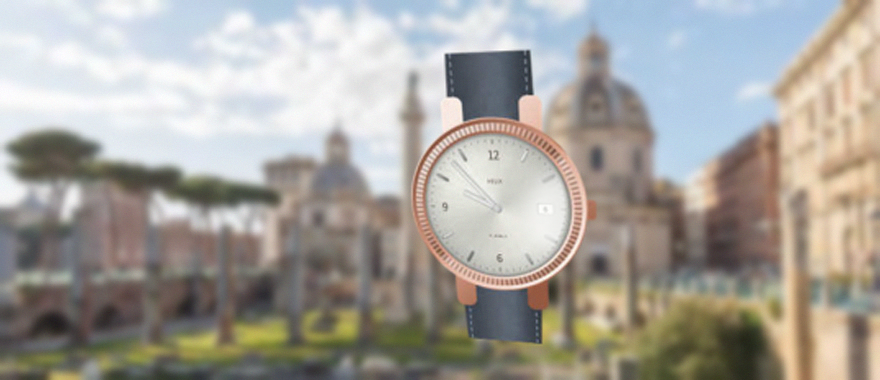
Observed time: **9:53**
